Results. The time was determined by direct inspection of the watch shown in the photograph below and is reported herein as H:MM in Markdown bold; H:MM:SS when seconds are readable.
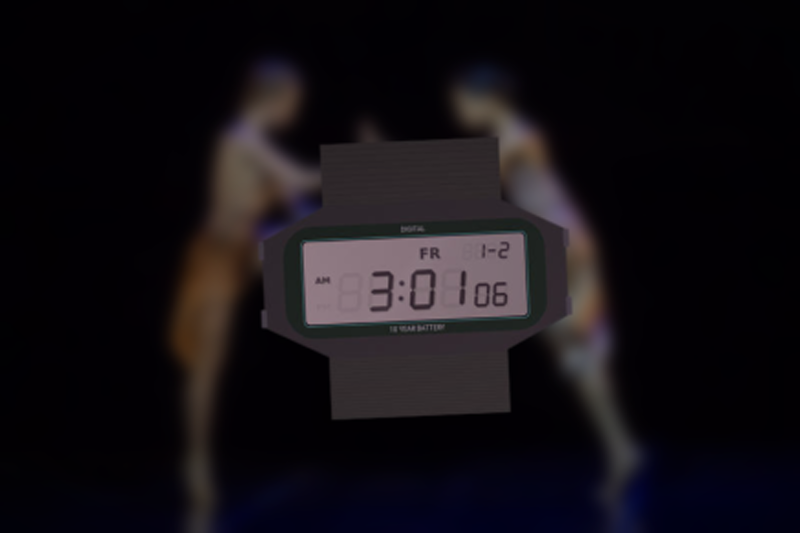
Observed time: **3:01:06**
